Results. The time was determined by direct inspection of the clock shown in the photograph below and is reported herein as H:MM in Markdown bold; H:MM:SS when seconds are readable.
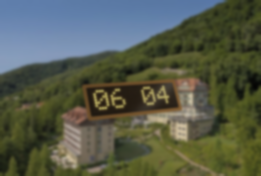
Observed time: **6:04**
